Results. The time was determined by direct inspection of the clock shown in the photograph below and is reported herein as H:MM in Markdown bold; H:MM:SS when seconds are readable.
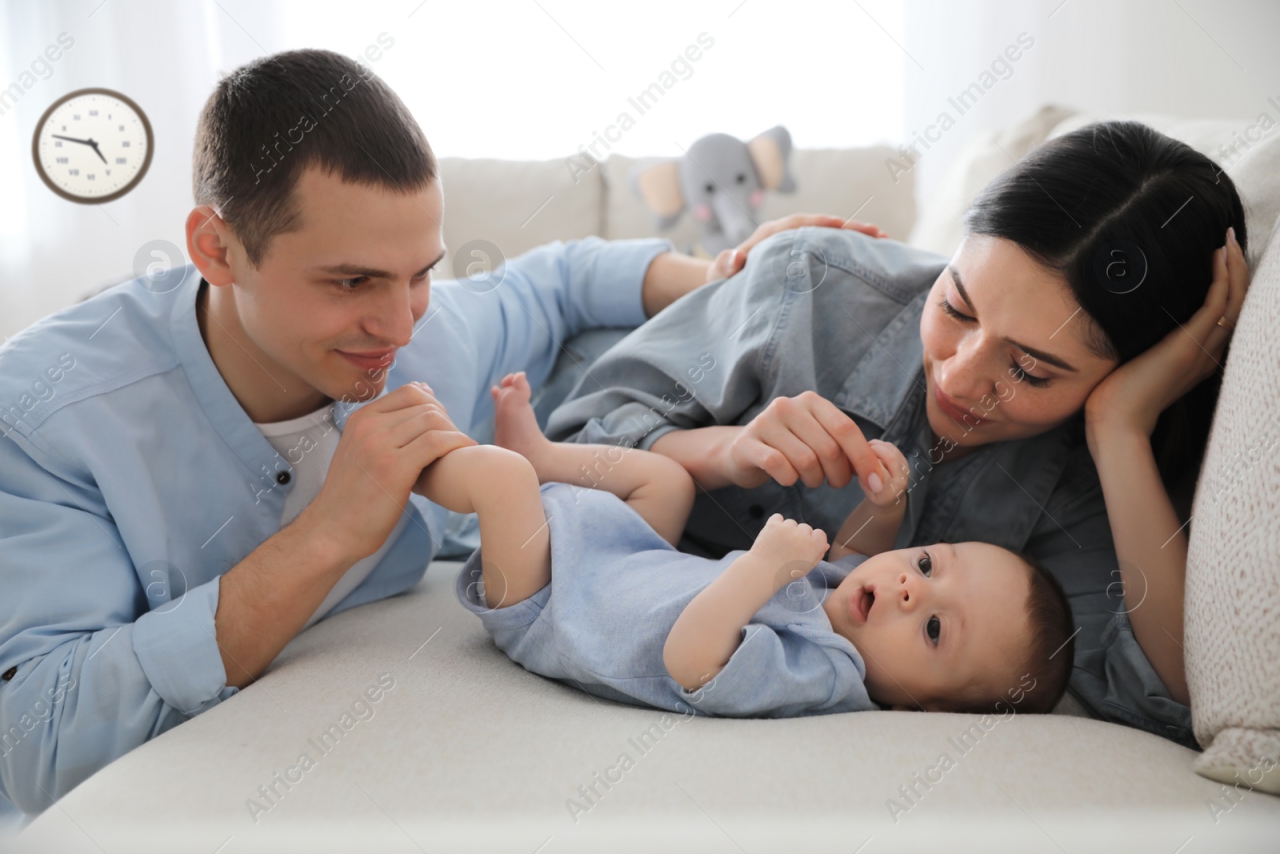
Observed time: **4:47**
